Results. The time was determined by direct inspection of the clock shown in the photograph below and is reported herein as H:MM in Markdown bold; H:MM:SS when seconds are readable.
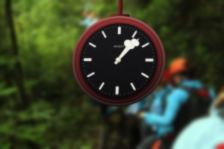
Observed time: **1:07**
